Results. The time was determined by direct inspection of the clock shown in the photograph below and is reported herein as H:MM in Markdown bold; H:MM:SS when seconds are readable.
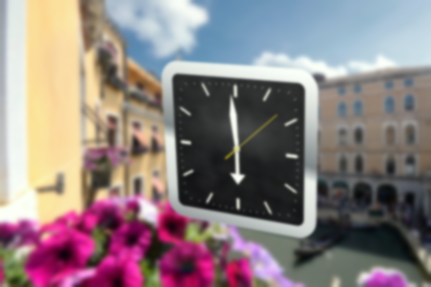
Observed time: **5:59:08**
